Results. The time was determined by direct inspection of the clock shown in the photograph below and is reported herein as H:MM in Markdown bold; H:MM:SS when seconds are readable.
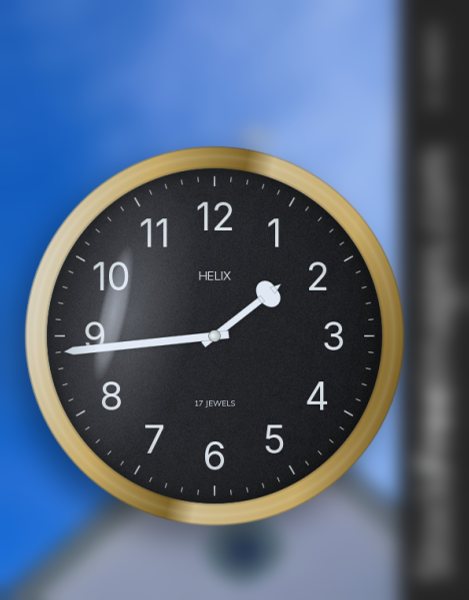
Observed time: **1:44**
